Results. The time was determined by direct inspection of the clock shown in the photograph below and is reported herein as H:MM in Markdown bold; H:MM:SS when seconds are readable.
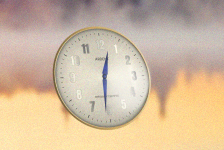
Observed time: **12:31**
